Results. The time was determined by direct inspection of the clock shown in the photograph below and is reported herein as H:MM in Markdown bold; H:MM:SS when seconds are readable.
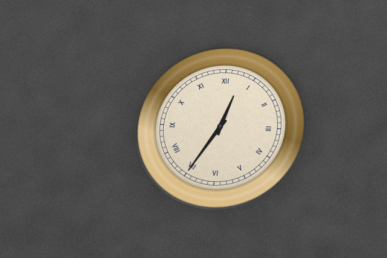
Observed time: **12:35**
